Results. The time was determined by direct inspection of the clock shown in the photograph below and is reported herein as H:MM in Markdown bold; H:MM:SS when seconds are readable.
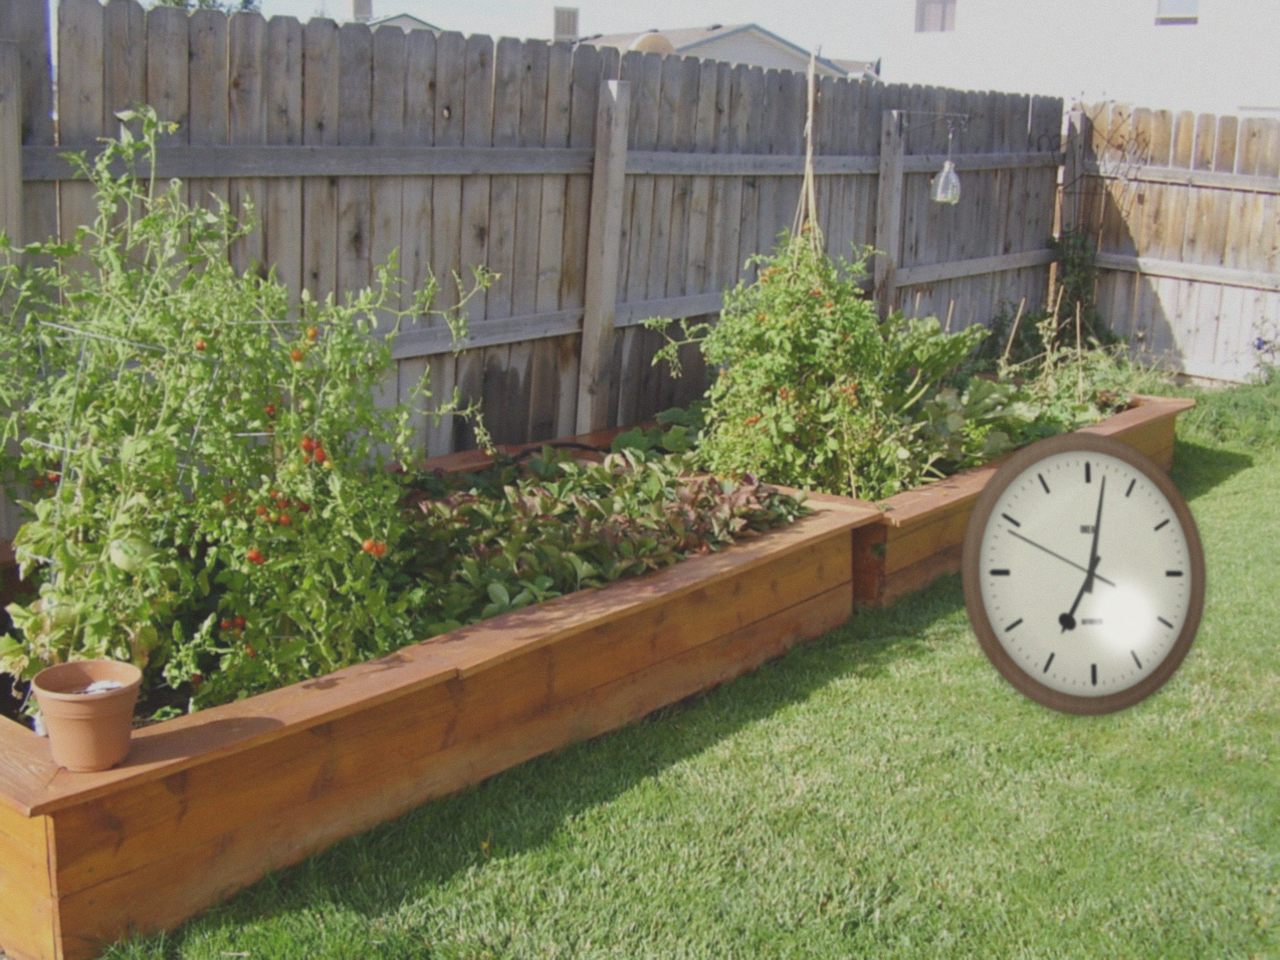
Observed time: **7:01:49**
